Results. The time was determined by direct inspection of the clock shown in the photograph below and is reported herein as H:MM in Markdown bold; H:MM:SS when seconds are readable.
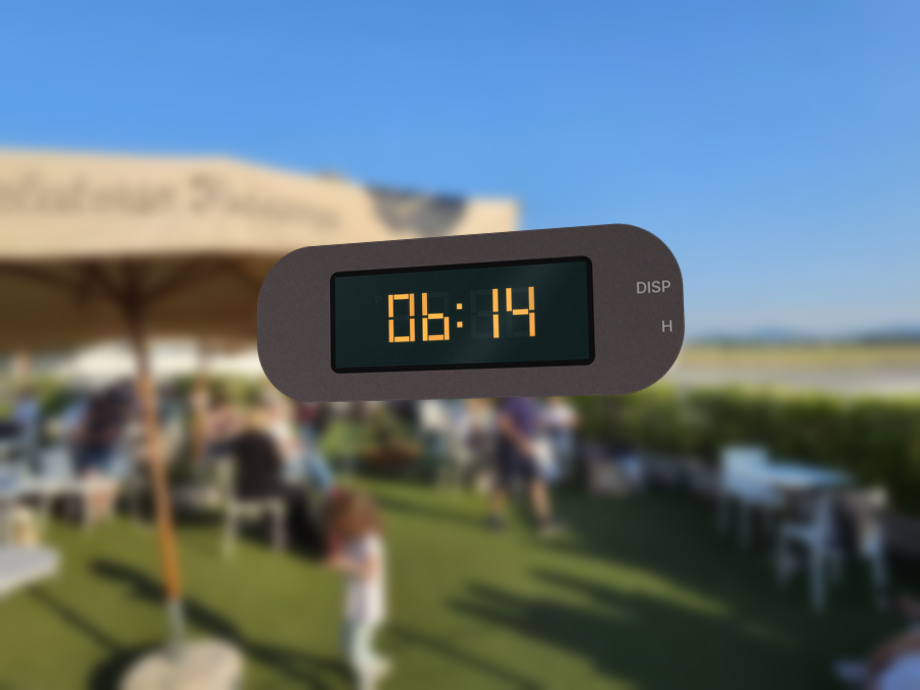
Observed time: **6:14**
